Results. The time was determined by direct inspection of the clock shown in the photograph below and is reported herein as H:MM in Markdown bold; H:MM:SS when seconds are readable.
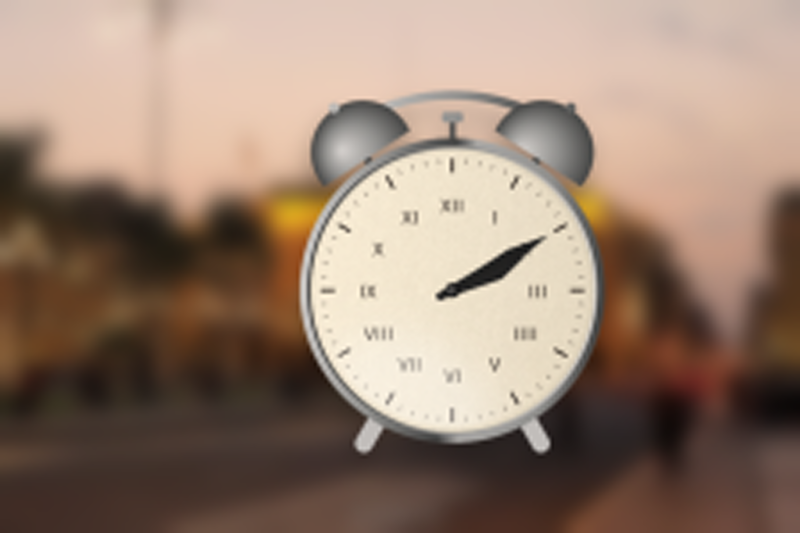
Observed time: **2:10**
